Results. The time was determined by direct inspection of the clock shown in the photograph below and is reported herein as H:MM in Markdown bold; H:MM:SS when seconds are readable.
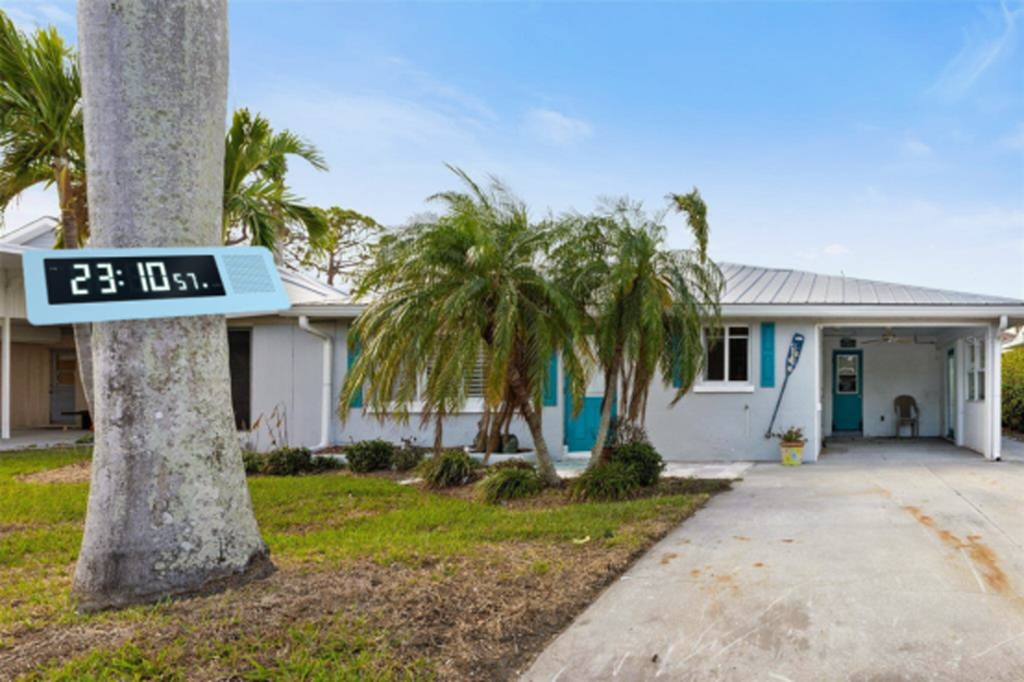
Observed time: **23:10:57**
